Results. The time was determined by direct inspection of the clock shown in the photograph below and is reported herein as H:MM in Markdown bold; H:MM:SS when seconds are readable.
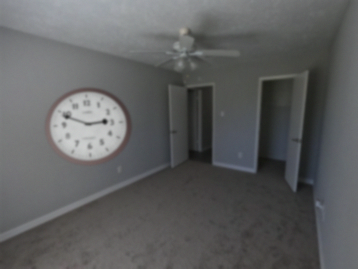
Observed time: **2:49**
